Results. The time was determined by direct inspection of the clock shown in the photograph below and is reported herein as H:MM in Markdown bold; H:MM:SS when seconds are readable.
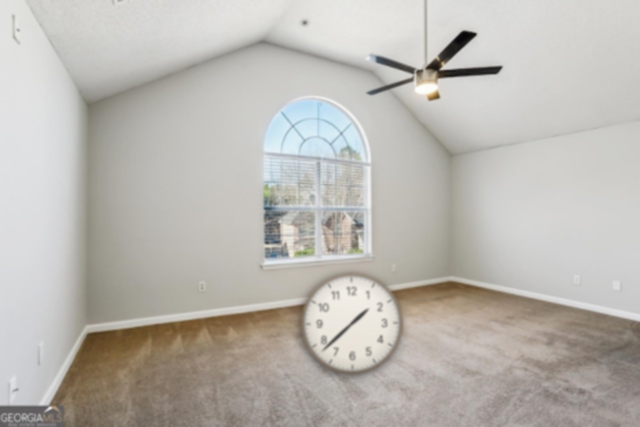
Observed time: **1:38**
